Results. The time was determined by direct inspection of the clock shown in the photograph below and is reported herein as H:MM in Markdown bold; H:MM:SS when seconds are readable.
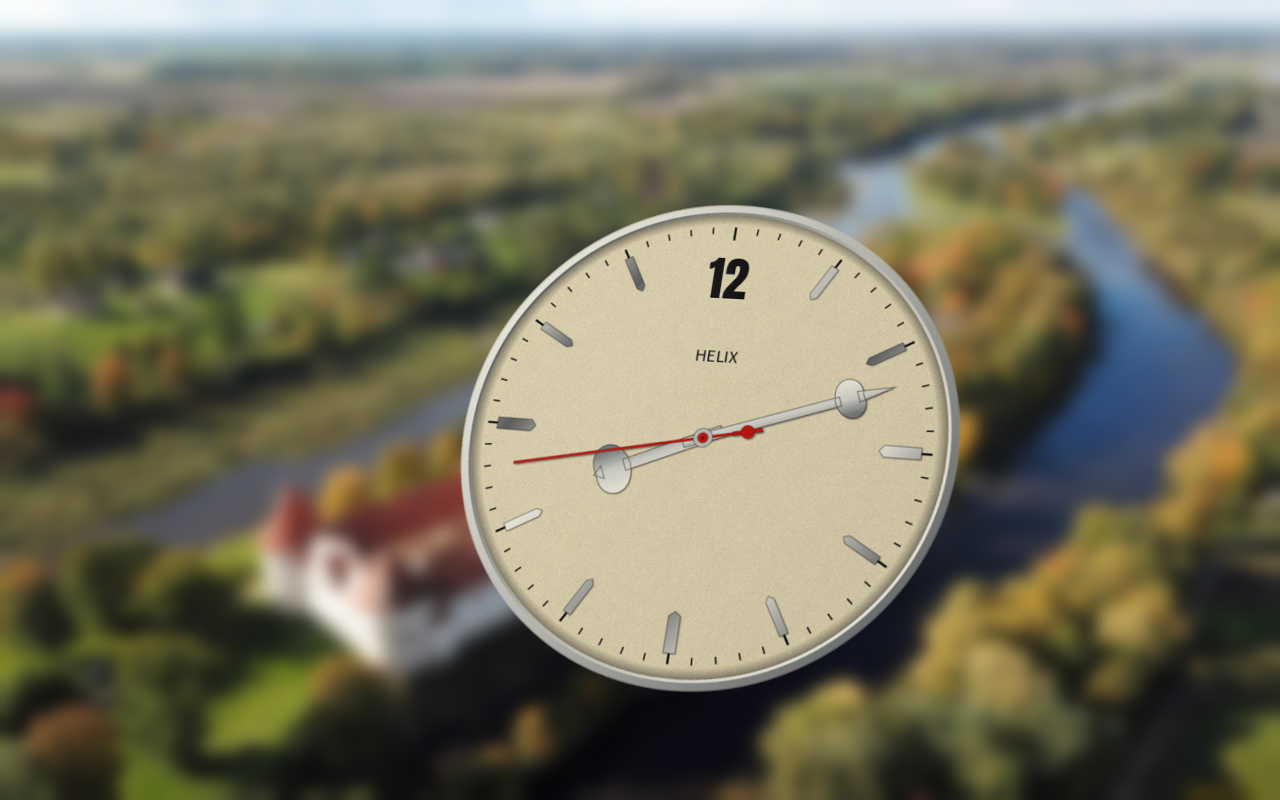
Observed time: **8:11:43**
